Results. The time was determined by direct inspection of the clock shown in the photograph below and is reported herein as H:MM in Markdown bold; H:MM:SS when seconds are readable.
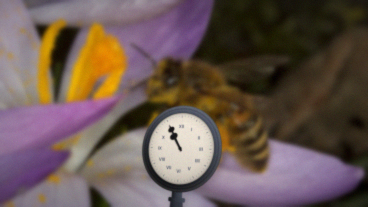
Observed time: **10:55**
